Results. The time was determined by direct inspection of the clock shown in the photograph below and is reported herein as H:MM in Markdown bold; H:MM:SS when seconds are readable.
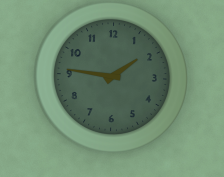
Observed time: **1:46**
